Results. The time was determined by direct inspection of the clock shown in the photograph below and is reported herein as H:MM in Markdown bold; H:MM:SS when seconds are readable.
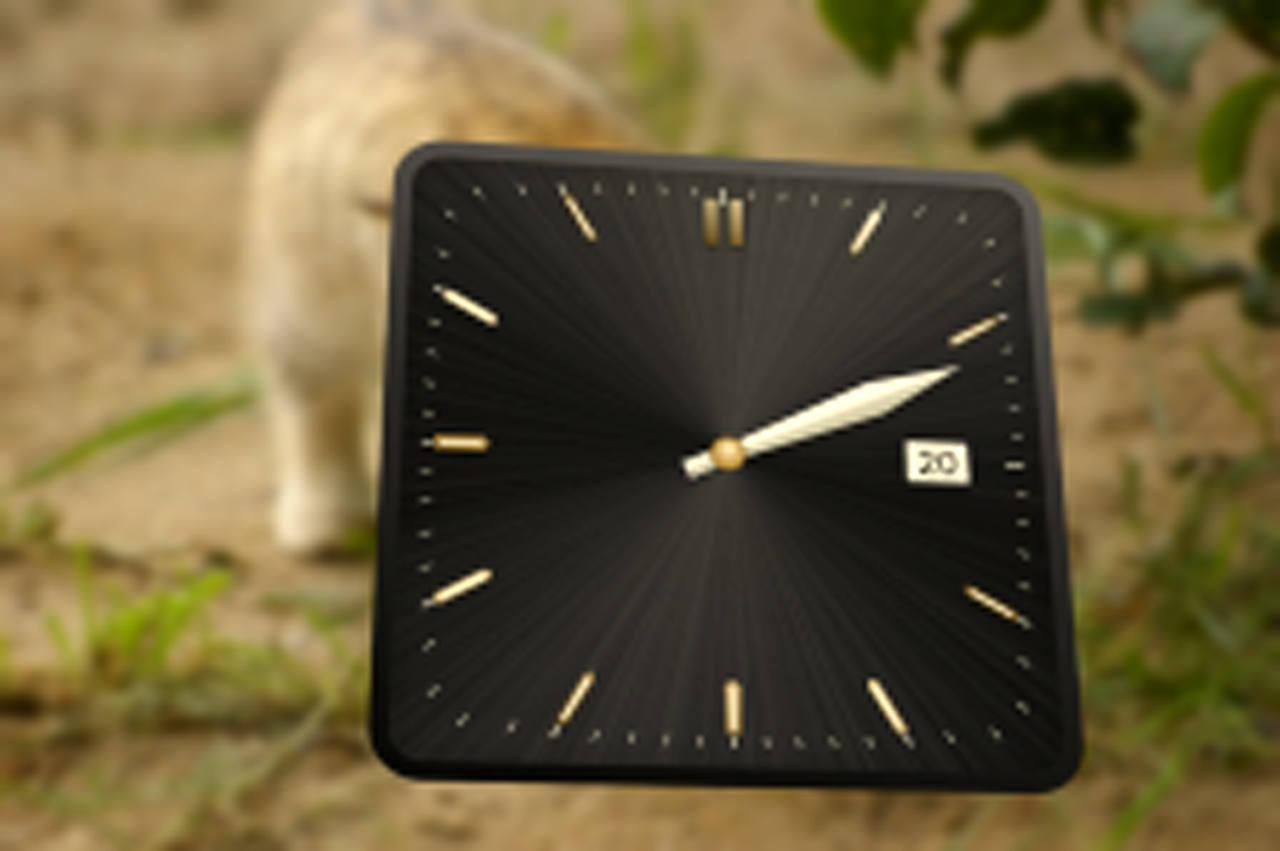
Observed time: **2:11**
